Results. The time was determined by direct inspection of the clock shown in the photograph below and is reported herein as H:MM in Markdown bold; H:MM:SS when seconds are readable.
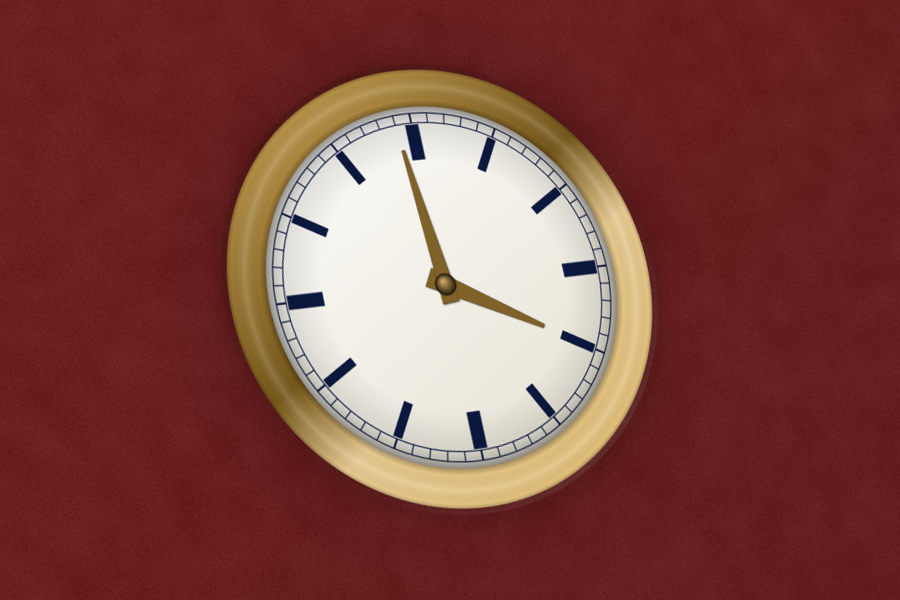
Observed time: **3:59**
